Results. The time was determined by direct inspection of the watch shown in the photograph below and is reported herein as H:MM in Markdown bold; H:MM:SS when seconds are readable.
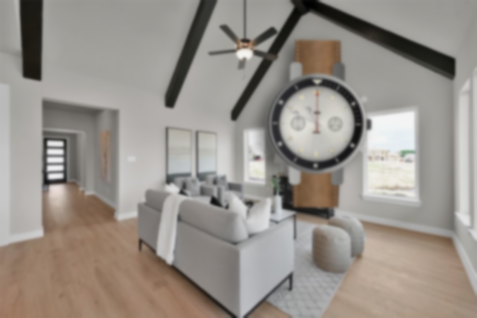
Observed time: **10:49**
